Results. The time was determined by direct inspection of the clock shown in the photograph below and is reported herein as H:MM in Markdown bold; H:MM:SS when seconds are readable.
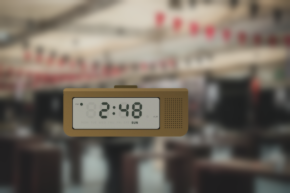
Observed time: **2:48**
